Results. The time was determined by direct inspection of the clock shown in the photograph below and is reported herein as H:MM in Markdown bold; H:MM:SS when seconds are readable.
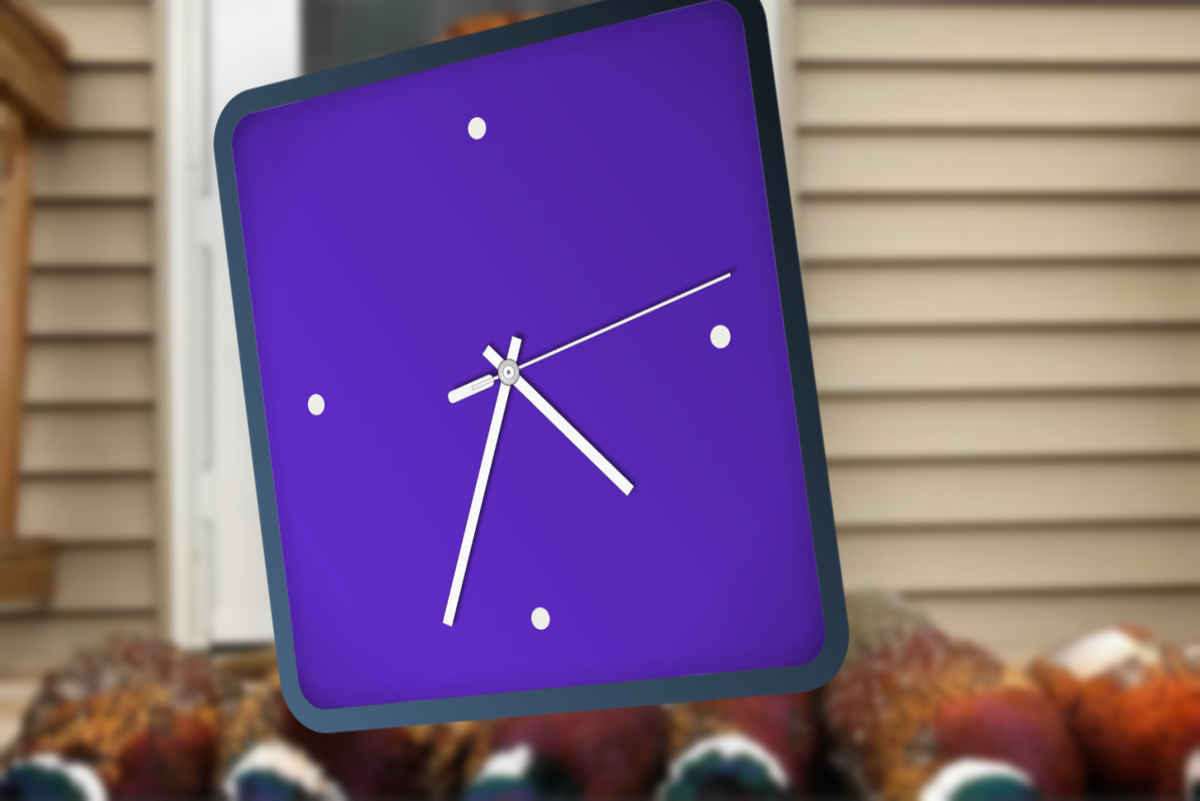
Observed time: **4:34:13**
